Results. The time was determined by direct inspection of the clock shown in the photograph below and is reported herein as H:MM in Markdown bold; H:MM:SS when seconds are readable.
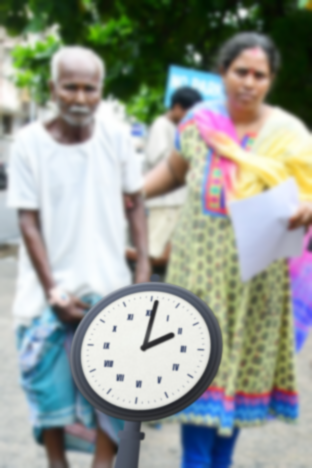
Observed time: **2:01**
